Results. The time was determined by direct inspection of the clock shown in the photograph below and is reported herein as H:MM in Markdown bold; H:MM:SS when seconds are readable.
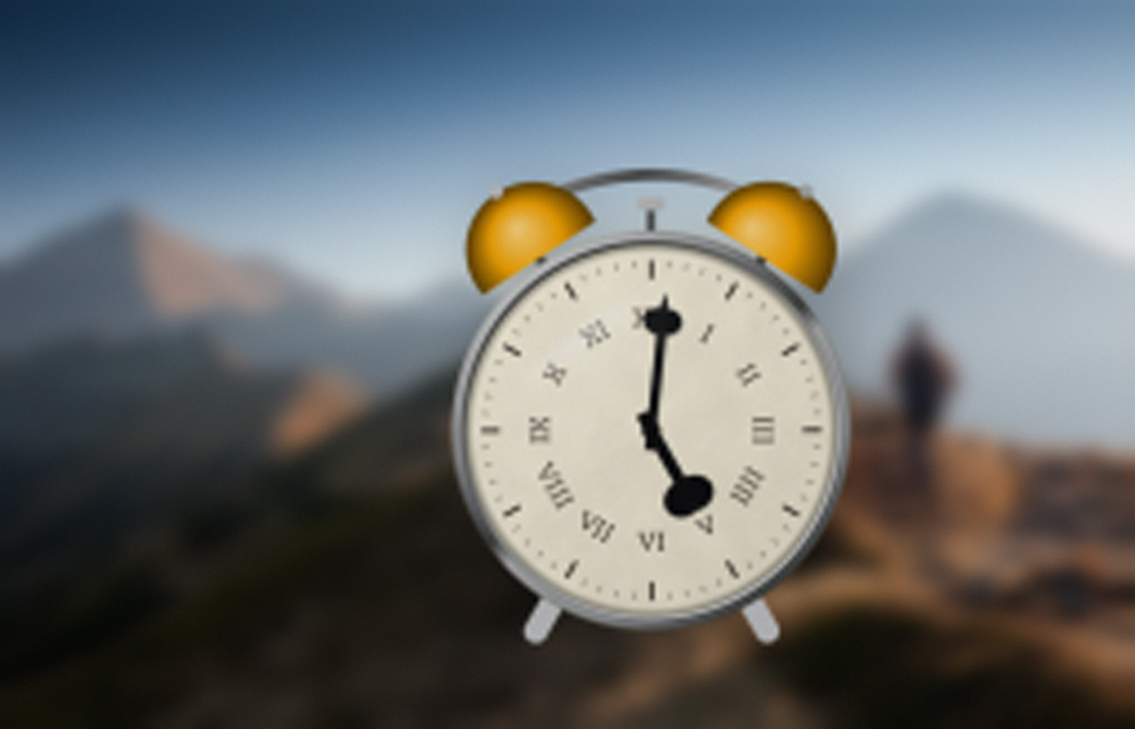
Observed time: **5:01**
